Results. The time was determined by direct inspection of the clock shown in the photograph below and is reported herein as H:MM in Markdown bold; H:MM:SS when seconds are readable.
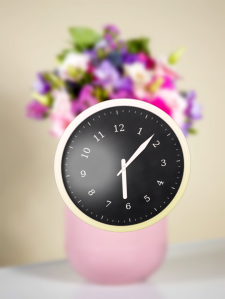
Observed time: **6:08**
